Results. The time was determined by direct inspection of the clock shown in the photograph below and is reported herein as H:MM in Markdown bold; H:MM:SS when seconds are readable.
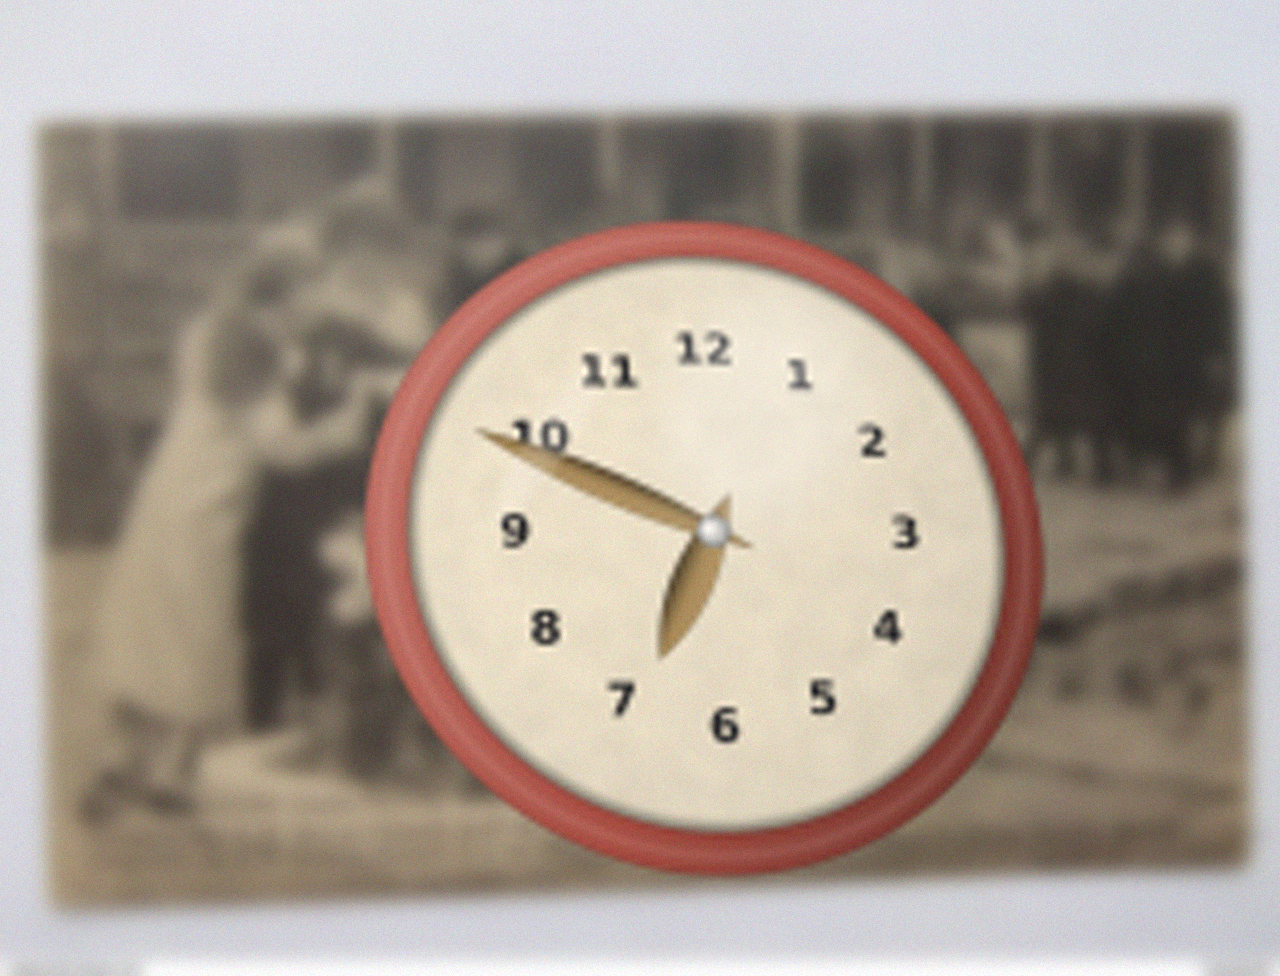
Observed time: **6:49**
